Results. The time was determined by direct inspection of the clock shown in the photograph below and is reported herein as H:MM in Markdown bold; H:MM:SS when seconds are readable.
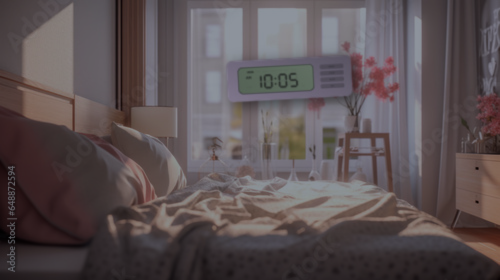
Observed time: **10:05**
